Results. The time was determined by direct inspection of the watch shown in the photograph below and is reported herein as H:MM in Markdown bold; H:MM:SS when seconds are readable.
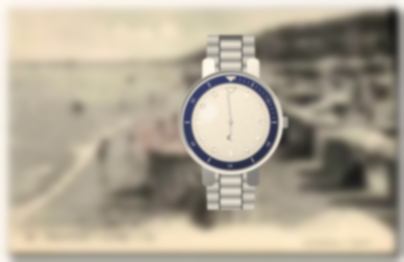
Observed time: **5:59**
